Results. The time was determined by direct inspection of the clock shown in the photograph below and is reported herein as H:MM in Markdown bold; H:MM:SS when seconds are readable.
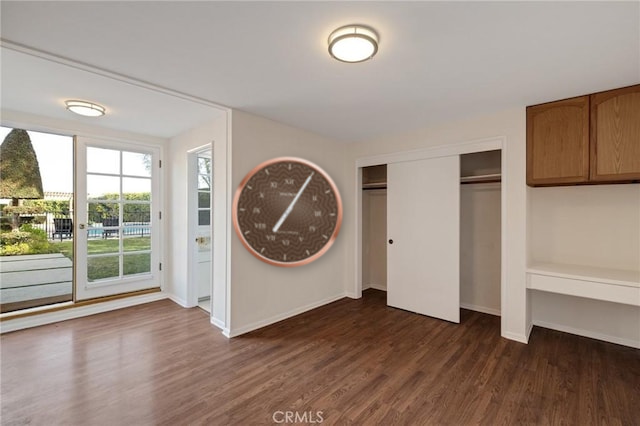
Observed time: **7:05**
